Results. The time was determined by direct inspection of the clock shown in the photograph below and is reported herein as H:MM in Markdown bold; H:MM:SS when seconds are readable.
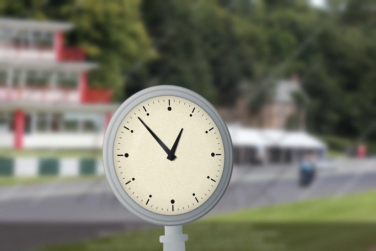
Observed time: **12:53**
